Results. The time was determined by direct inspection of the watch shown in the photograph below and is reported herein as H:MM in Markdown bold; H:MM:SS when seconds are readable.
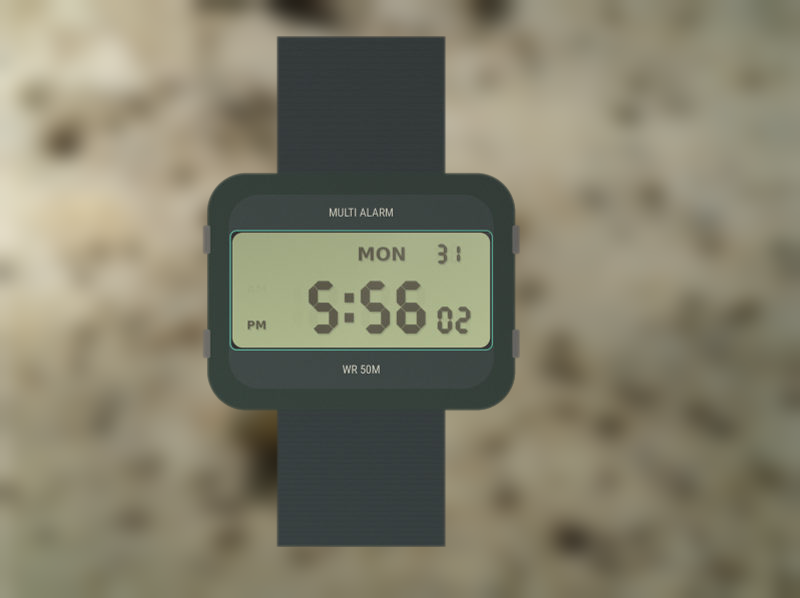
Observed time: **5:56:02**
